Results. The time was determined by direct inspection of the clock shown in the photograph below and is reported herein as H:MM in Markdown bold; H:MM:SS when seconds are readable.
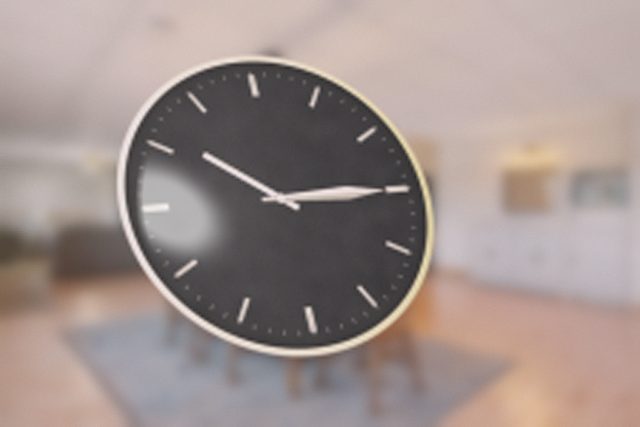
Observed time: **10:15**
